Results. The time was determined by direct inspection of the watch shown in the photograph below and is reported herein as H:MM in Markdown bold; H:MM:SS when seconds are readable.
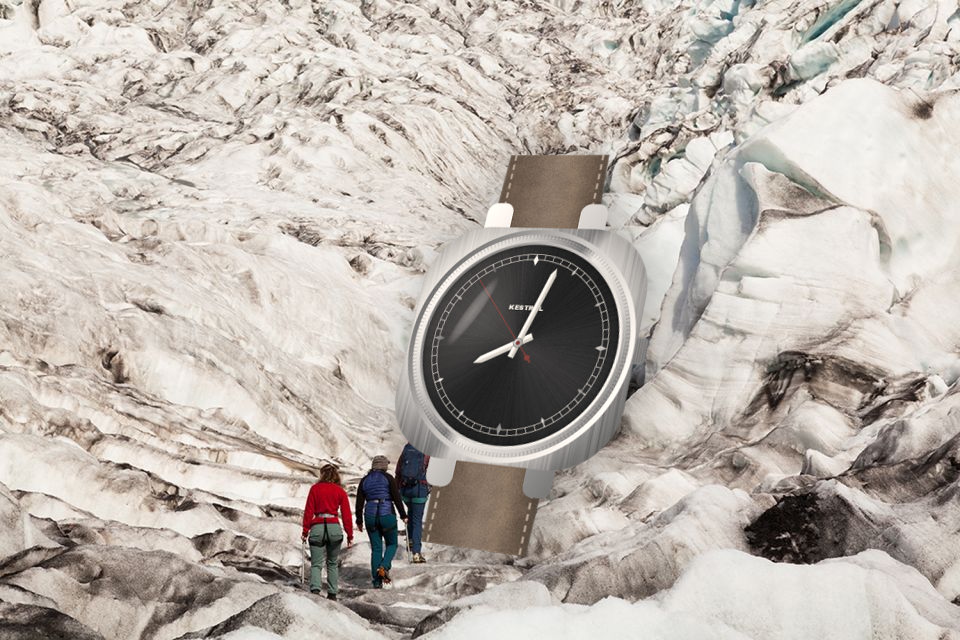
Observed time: **8:02:53**
